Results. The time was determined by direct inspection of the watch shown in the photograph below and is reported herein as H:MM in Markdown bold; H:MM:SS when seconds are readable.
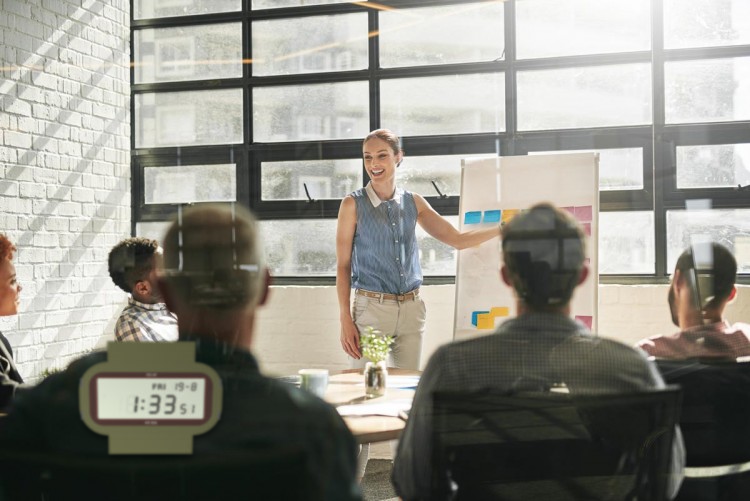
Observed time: **1:33**
